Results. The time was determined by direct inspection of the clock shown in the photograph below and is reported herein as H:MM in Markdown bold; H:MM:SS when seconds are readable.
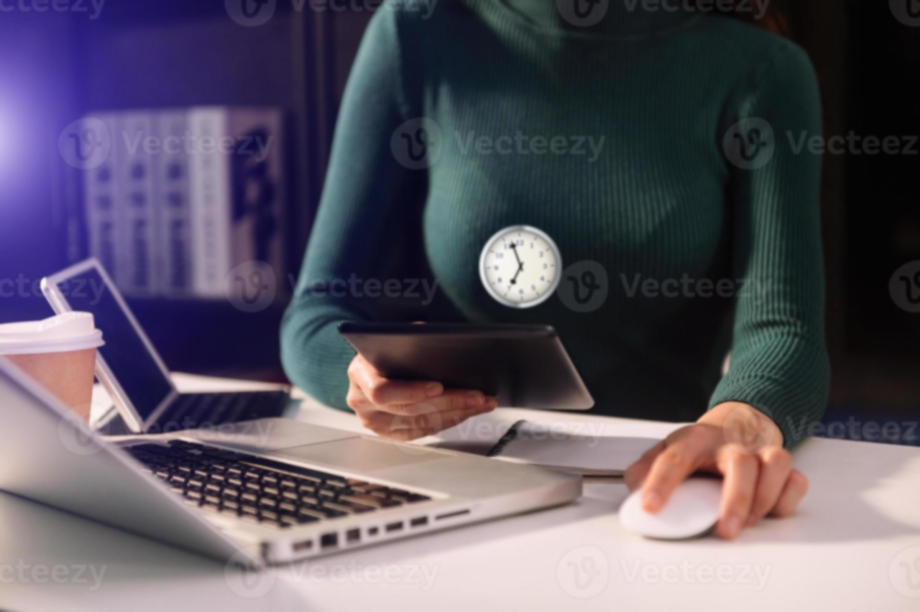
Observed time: **6:57**
